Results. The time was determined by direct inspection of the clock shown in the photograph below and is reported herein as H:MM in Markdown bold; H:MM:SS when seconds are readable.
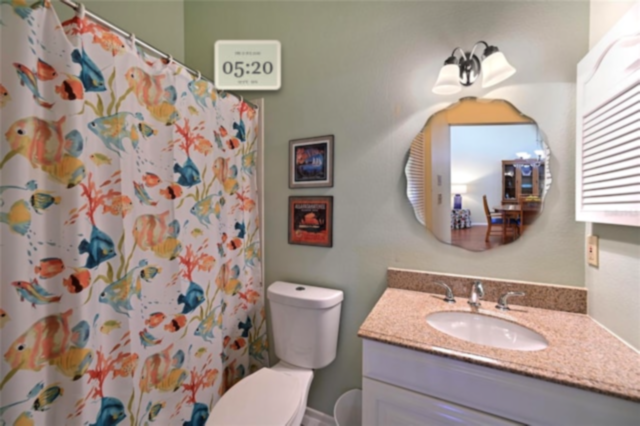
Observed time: **5:20**
